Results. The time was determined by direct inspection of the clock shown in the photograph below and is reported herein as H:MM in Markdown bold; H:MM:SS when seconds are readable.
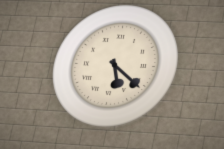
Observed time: **5:21**
